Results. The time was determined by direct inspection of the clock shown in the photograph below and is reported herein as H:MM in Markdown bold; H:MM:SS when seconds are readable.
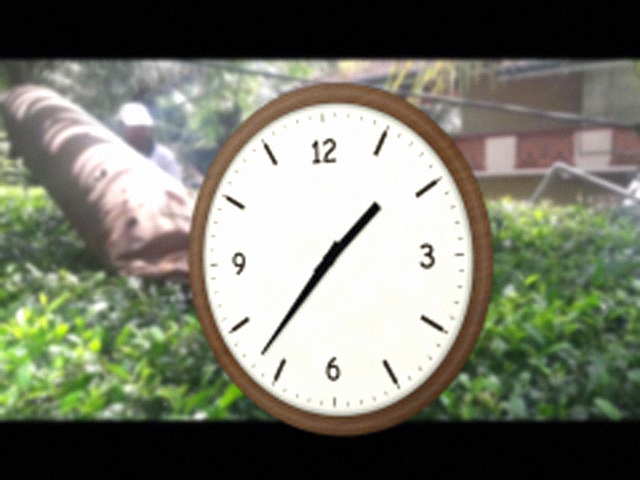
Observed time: **1:37**
